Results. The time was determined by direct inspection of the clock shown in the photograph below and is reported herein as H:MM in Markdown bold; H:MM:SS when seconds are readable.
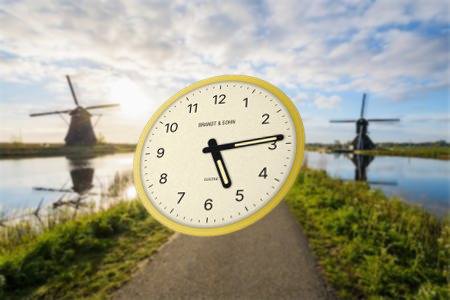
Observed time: **5:14**
